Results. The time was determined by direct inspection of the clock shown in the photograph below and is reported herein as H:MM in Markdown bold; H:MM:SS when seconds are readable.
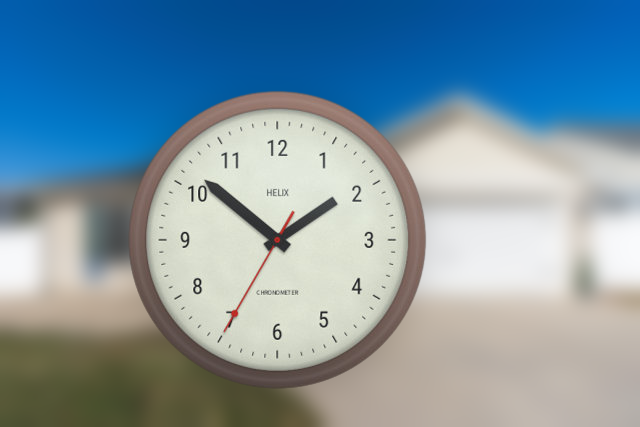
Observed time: **1:51:35**
